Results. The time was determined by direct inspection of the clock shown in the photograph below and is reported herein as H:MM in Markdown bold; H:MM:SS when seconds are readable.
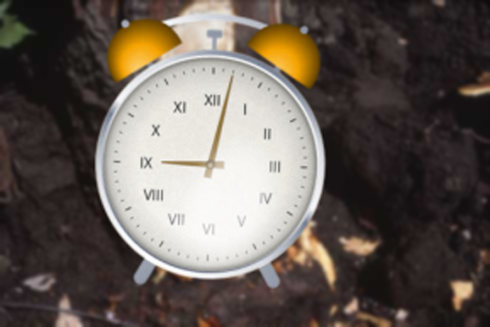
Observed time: **9:02**
